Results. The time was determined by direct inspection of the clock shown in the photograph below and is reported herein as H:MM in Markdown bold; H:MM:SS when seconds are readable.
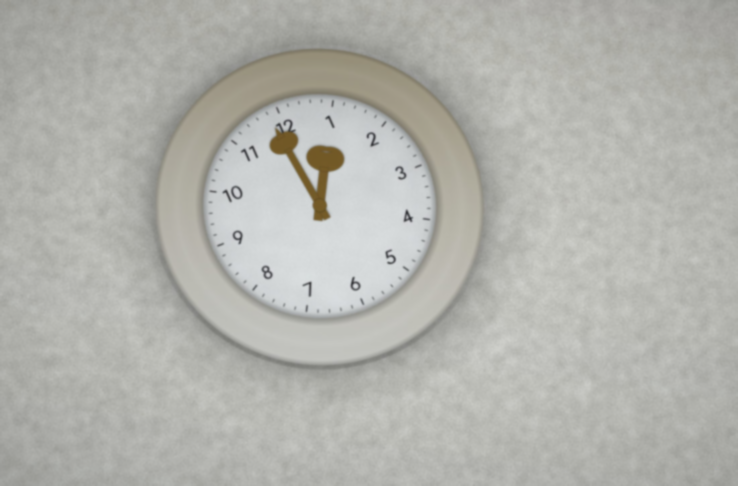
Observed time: **12:59**
